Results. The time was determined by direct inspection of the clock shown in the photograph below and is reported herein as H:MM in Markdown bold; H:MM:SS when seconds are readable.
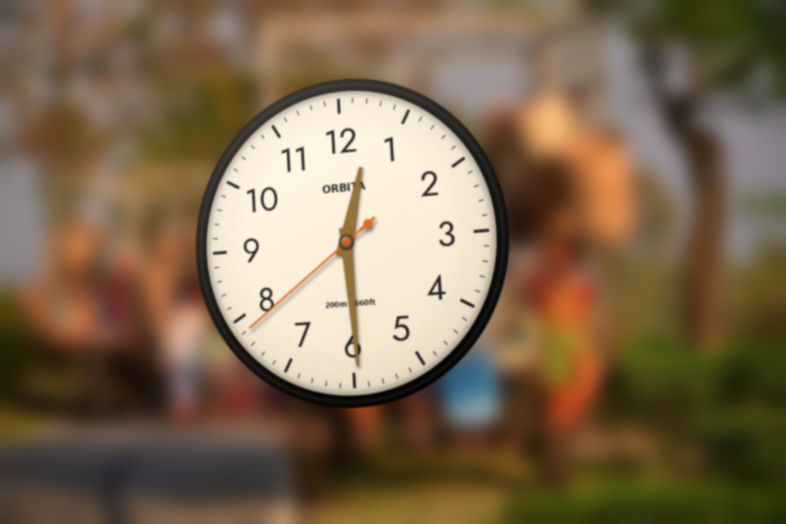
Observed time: **12:29:39**
